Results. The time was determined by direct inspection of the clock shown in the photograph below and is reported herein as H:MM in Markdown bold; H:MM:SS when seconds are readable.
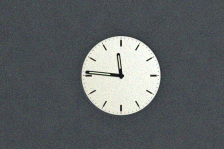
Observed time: **11:46**
